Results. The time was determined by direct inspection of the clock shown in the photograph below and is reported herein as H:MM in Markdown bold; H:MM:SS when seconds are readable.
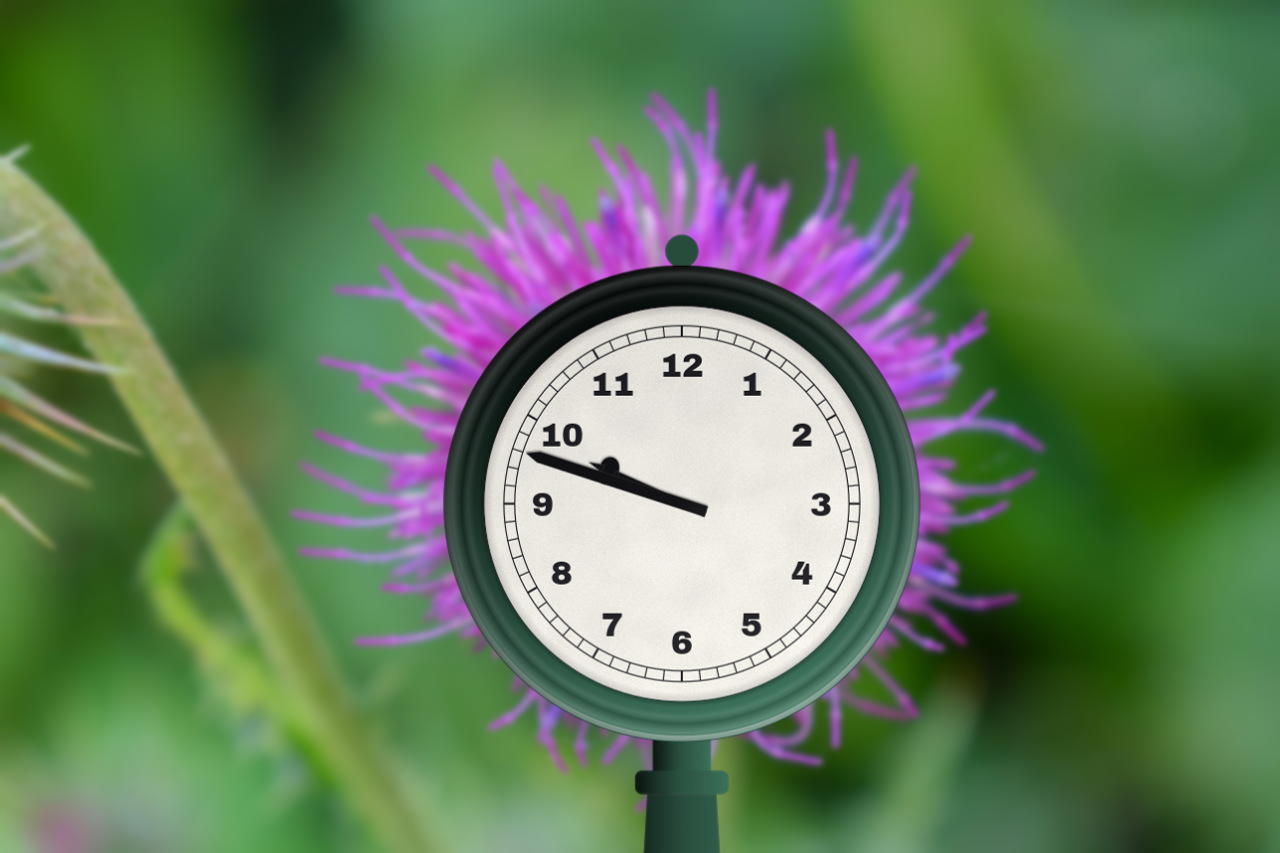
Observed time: **9:48**
